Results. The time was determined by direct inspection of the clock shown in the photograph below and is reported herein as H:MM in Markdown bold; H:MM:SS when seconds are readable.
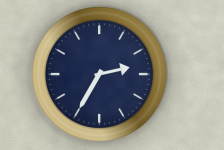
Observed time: **2:35**
